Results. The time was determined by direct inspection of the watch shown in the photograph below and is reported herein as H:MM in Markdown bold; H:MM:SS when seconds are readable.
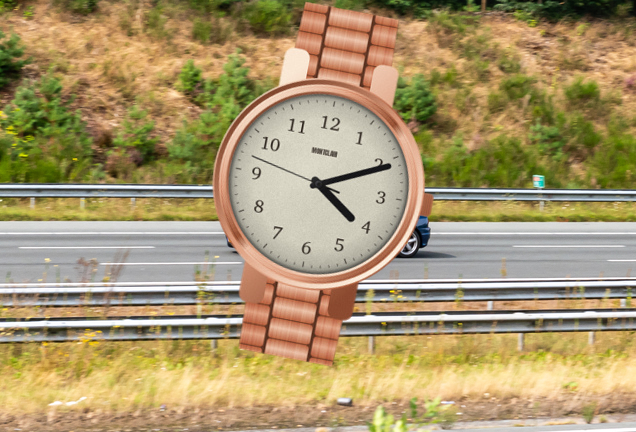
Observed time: **4:10:47**
